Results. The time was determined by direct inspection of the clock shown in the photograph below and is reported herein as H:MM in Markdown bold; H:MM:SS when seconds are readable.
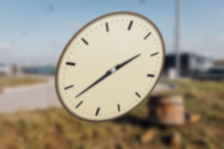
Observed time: **1:37**
